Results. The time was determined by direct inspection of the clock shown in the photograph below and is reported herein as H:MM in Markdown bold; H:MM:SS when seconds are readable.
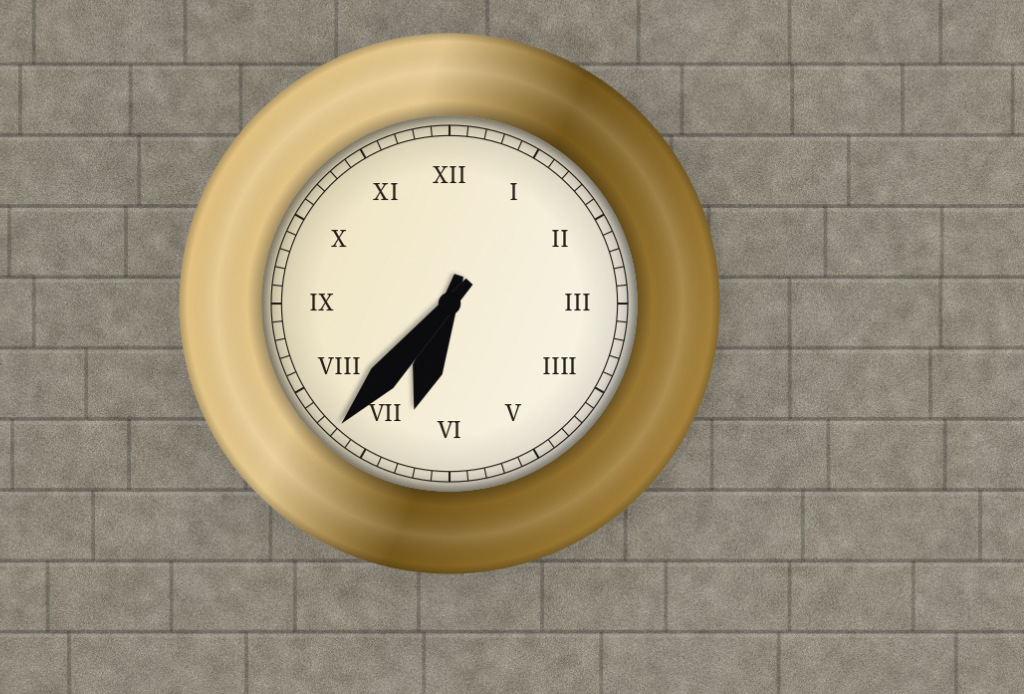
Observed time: **6:37**
